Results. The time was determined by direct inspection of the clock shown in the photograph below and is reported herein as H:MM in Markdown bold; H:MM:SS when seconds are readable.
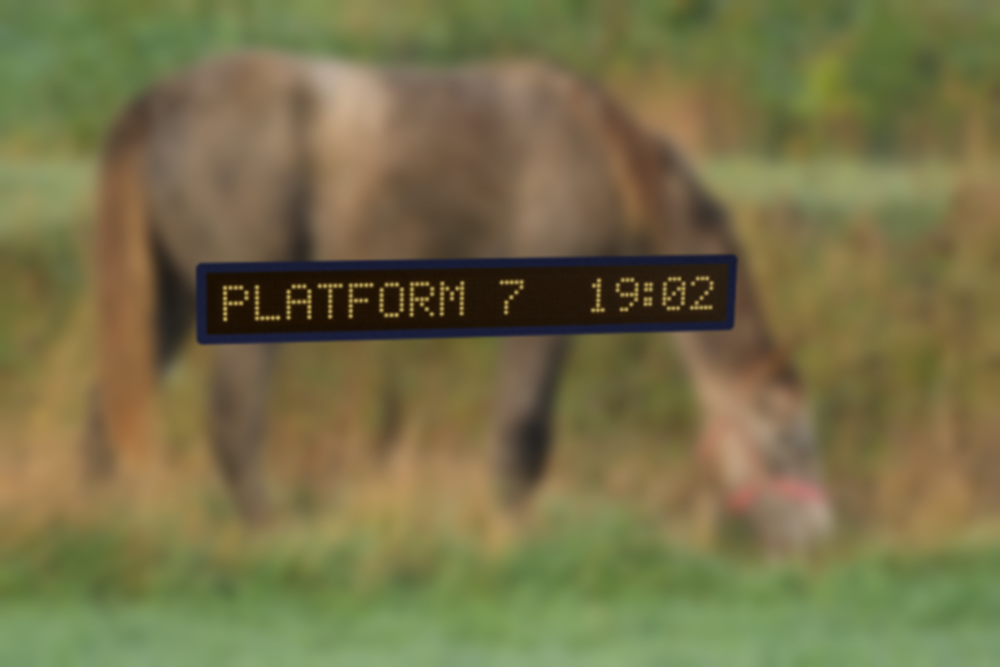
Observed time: **19:02**
